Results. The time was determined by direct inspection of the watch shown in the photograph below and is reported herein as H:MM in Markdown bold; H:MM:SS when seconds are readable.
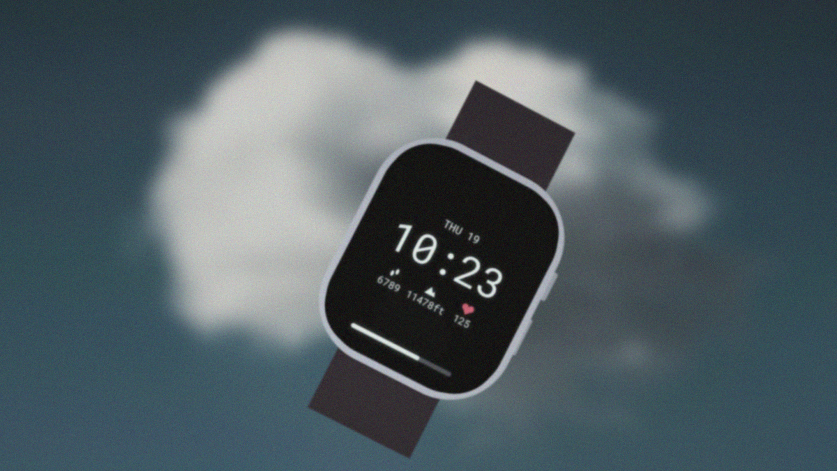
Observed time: **10:23**
